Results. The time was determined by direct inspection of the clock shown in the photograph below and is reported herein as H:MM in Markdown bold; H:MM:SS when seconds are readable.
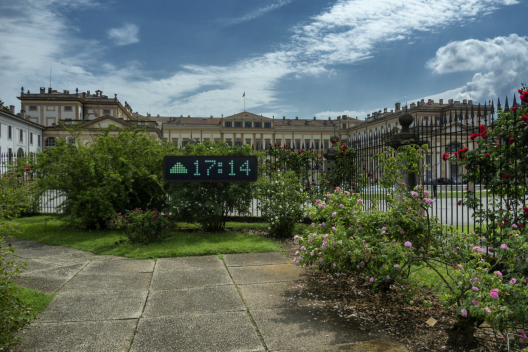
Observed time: **17:14**
